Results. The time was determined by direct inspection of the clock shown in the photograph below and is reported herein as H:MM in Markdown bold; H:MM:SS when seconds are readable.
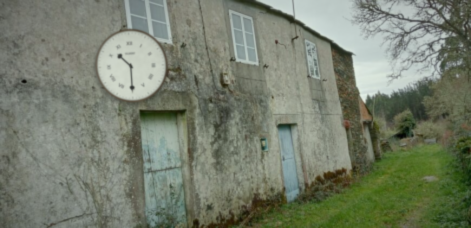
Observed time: **10:30**
